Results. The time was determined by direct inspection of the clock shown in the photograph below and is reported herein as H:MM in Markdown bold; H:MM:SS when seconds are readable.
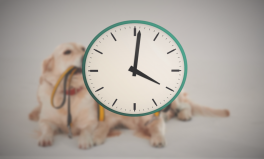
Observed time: **4:01**
